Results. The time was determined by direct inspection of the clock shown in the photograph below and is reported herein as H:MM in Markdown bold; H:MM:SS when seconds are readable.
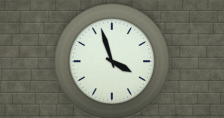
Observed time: **3:57**
